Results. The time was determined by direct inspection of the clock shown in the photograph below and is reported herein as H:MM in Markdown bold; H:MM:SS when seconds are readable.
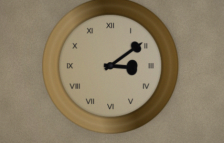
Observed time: **3:09**
